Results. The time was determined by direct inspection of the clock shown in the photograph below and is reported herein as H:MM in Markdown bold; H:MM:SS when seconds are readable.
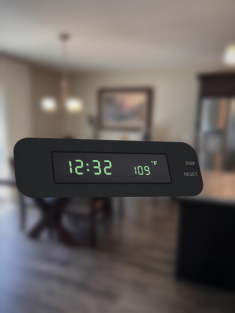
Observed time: **12:32**
